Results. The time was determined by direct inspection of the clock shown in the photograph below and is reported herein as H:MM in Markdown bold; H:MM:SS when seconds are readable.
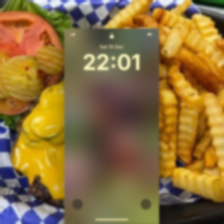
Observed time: **22:01**
